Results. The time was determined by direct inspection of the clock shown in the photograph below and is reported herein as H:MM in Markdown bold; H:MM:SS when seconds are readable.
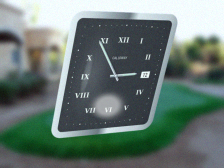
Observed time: **2:54**
